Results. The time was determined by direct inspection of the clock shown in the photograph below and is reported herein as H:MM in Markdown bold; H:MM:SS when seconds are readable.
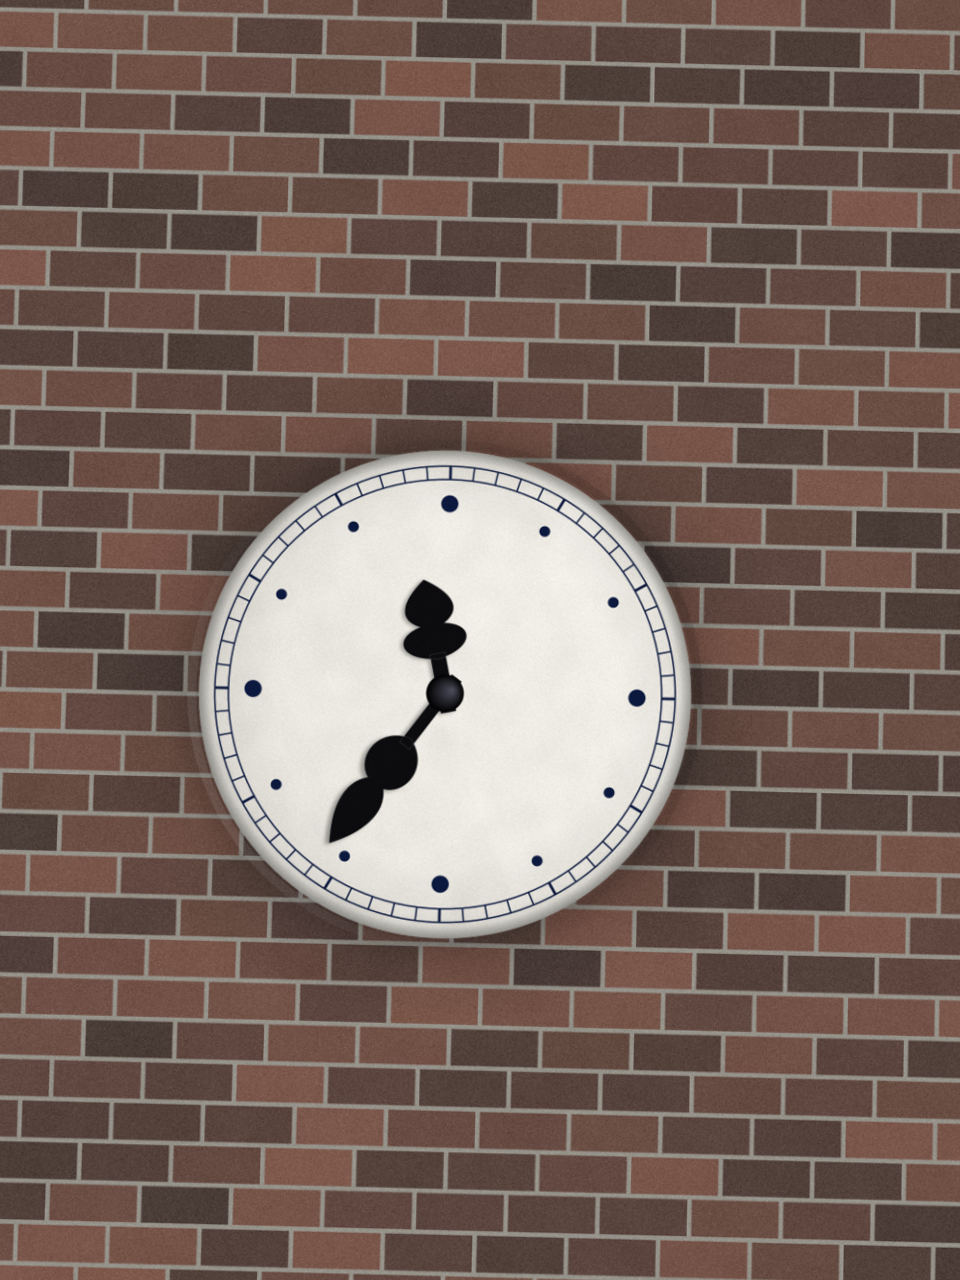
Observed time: **11:36**
